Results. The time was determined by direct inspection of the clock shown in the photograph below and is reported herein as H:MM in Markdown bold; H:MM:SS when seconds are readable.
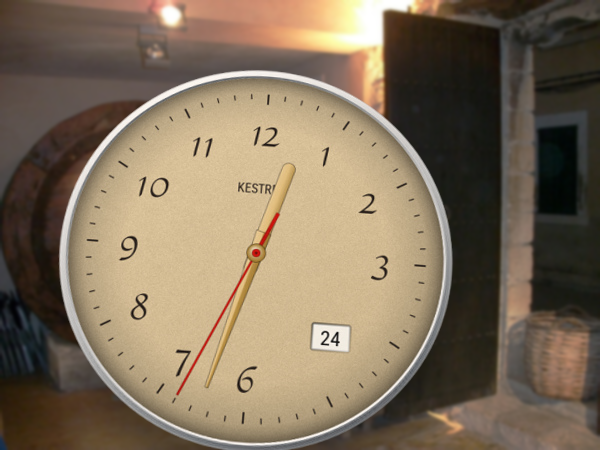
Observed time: **12:32:34**
